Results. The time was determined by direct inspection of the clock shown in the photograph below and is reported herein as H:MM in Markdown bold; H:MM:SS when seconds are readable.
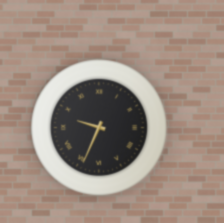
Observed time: **9:34**
